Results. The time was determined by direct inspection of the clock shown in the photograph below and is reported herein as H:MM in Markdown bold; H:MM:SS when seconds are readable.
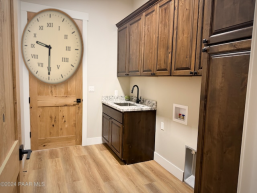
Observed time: **9:30**
